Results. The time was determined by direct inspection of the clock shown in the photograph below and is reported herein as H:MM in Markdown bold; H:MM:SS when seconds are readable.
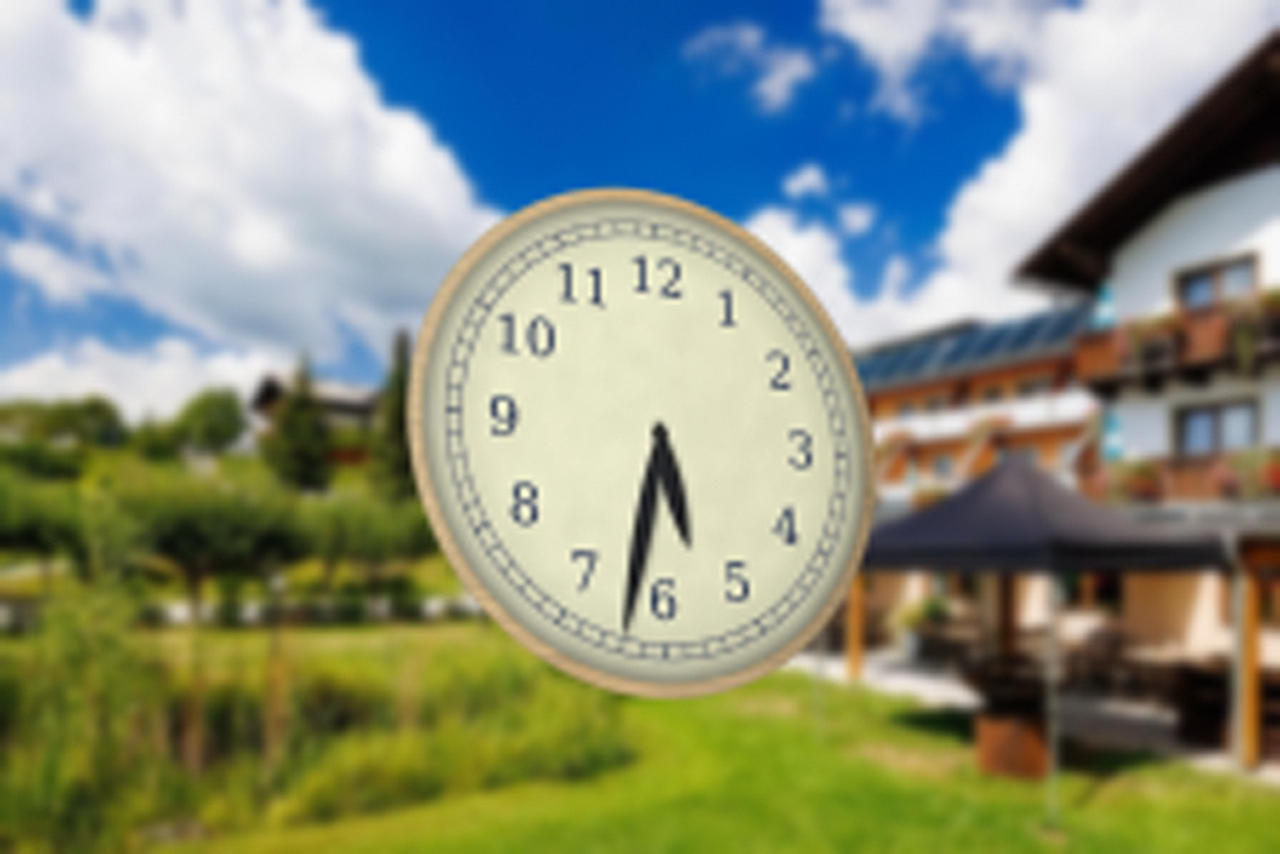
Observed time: **5:32**
